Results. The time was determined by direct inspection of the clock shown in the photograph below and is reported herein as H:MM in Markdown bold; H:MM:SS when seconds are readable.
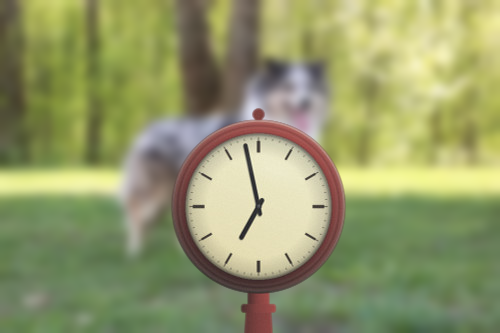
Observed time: **6:58**
